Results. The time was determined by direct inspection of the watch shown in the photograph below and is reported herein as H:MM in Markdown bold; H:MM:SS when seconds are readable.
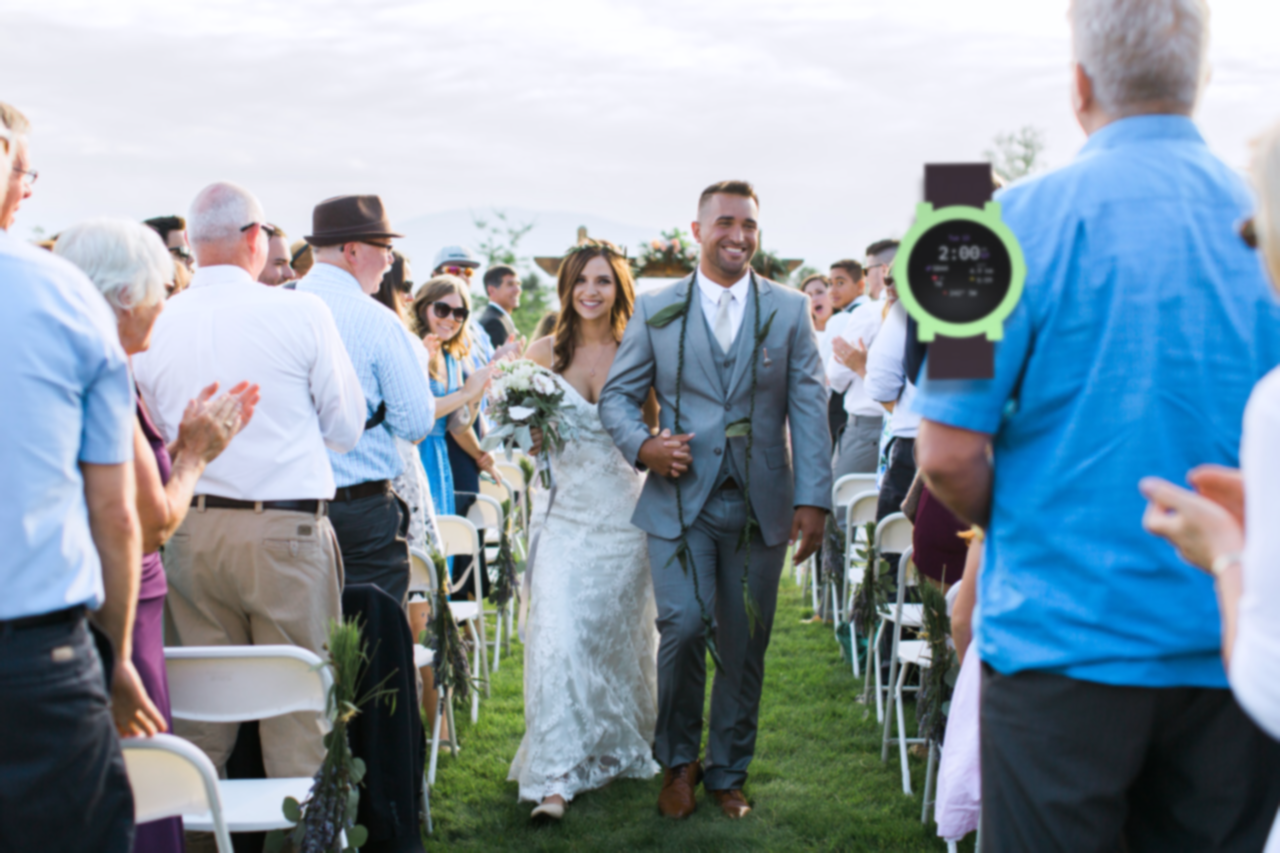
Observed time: **2:00**
